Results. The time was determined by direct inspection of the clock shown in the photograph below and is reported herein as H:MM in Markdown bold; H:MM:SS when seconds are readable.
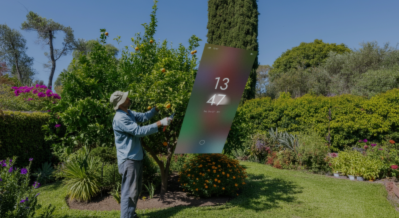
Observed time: **13:47**
